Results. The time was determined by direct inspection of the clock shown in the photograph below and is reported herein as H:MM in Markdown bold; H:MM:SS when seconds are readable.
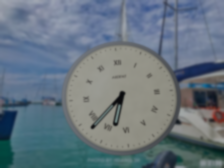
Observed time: **6:38**
